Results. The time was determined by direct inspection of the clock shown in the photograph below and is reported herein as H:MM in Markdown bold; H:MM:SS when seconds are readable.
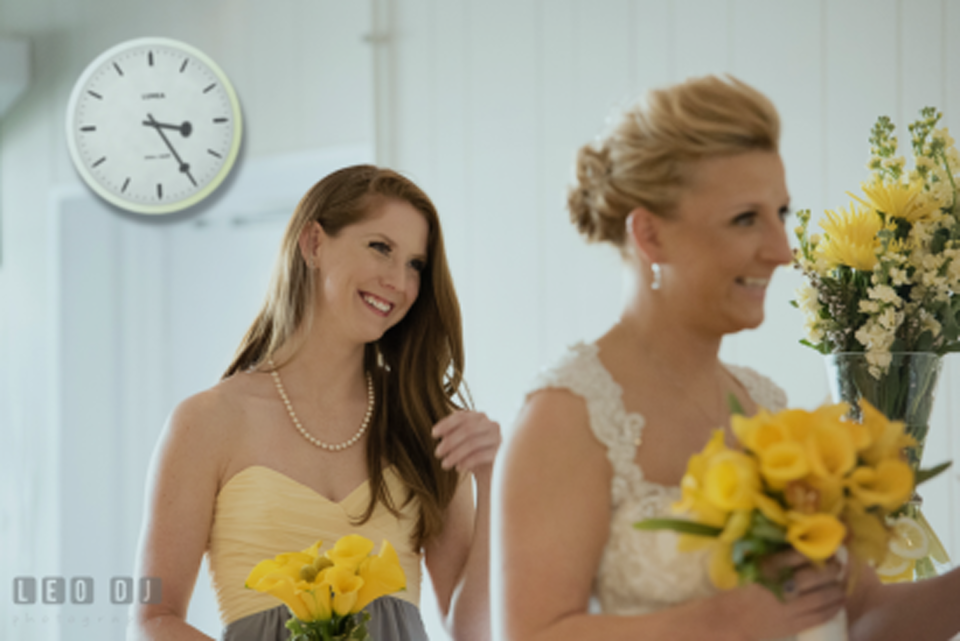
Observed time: **3:25**
